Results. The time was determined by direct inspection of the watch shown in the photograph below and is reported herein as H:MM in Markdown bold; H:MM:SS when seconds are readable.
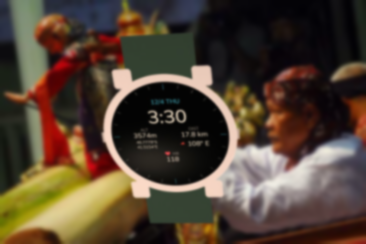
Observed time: **3:30**
